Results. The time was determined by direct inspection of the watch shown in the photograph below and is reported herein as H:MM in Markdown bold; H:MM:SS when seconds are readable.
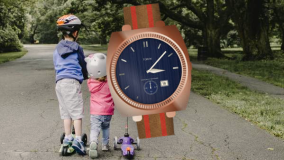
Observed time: **3:08**
